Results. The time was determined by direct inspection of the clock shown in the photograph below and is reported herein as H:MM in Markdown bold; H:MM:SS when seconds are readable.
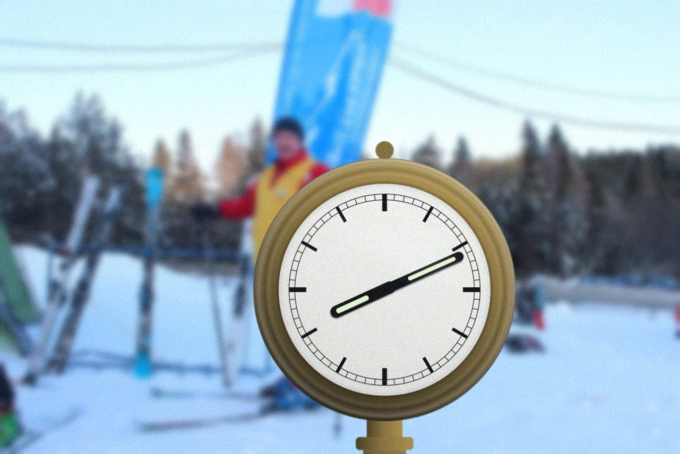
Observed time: **8:11**
